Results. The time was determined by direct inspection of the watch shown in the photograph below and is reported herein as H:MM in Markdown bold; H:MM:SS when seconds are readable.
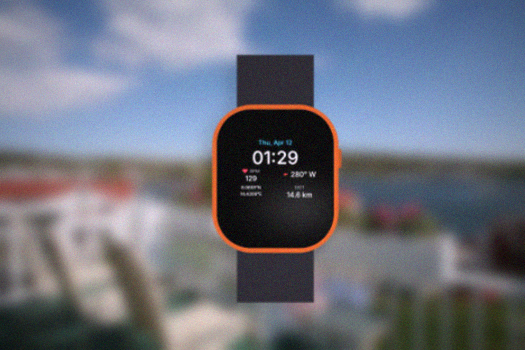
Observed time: **1:29**
